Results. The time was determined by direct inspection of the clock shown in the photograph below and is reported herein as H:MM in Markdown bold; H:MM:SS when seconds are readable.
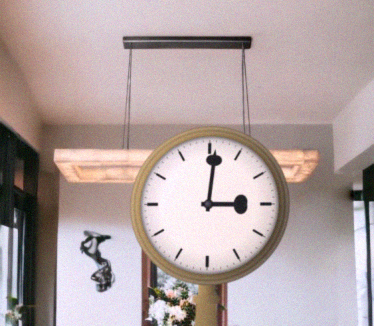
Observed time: **3:01**
